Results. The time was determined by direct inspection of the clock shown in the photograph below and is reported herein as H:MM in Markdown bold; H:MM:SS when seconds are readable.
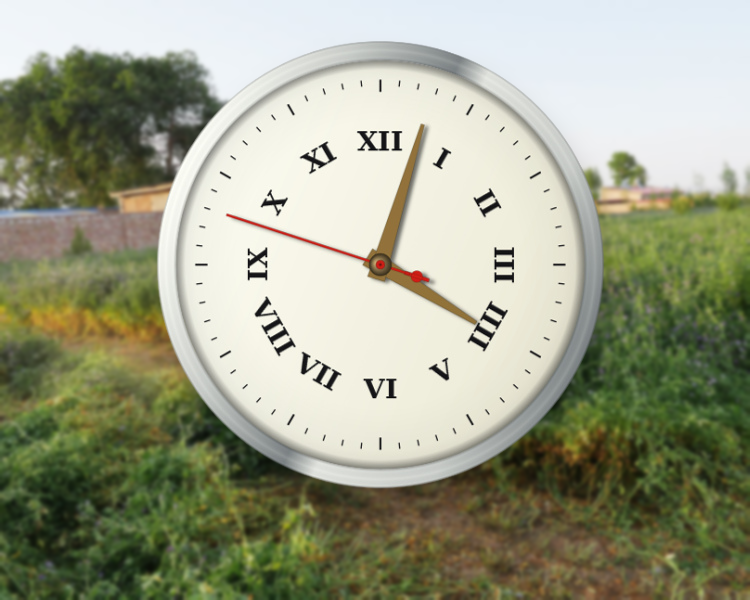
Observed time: **4:02:48**
